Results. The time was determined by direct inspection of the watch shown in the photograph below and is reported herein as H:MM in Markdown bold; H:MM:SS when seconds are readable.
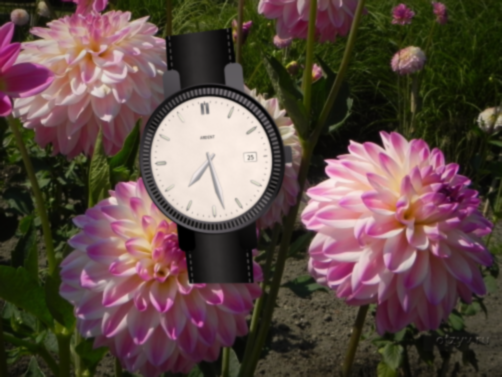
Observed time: **7:28**
